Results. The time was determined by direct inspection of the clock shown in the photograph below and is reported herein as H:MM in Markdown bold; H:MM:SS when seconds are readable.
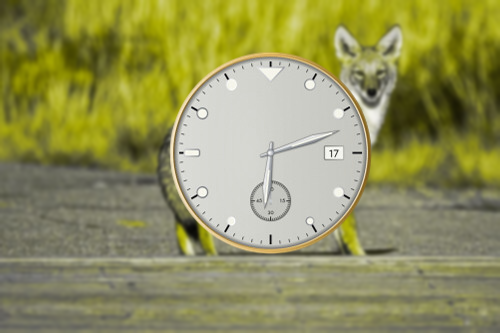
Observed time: **6:12**
